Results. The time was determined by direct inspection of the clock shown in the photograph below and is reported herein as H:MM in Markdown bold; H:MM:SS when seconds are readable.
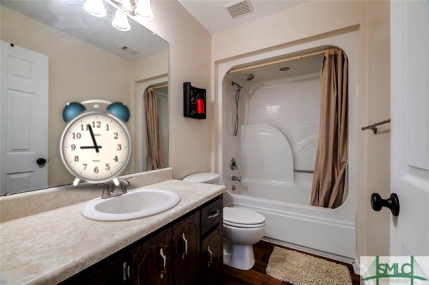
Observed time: **8:57**
